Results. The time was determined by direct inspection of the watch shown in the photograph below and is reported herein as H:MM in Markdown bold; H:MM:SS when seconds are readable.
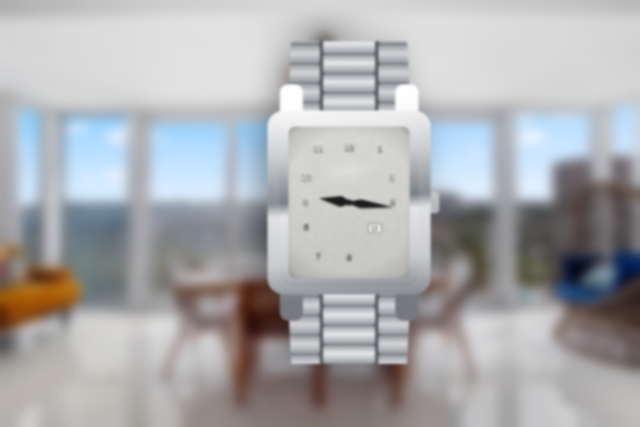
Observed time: **9:16**
